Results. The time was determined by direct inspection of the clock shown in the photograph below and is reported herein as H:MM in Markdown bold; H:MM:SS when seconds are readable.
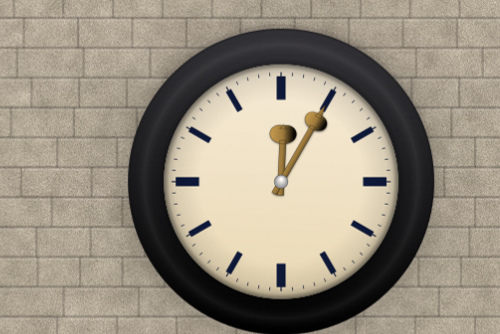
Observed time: **12:05**
